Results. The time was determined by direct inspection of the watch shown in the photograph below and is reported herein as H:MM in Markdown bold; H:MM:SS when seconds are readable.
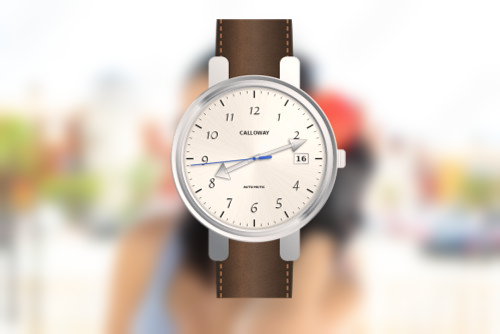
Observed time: **8:11:44**
